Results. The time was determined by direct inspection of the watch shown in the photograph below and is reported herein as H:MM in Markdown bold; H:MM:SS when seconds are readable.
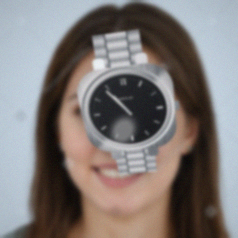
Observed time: **10:54**
